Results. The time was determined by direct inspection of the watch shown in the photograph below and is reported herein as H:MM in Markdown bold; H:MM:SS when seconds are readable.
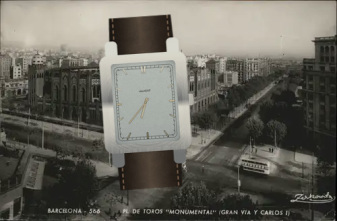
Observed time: **6:37**
